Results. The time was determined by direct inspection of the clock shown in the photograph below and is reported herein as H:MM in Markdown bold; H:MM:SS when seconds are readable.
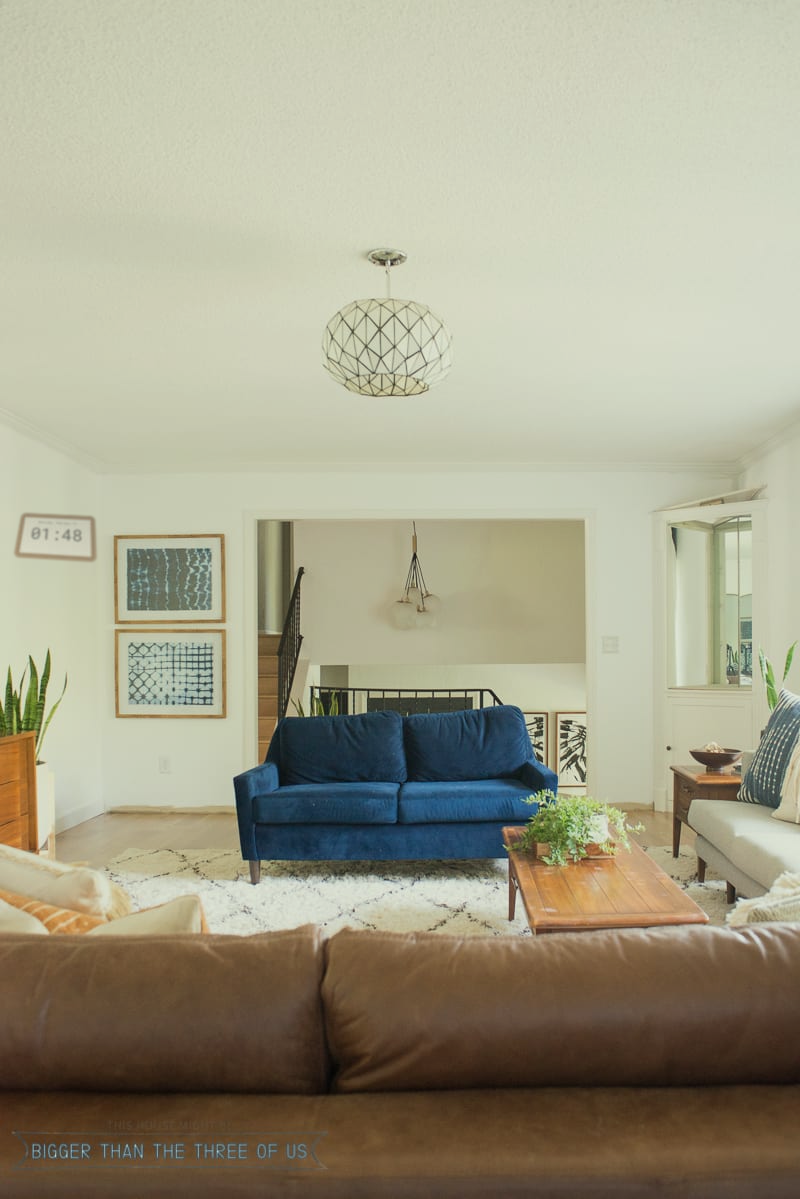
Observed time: **1:48**
